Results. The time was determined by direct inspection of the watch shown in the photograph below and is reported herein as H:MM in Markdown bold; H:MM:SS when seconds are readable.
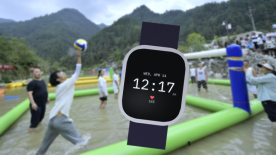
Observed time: **12:17**
